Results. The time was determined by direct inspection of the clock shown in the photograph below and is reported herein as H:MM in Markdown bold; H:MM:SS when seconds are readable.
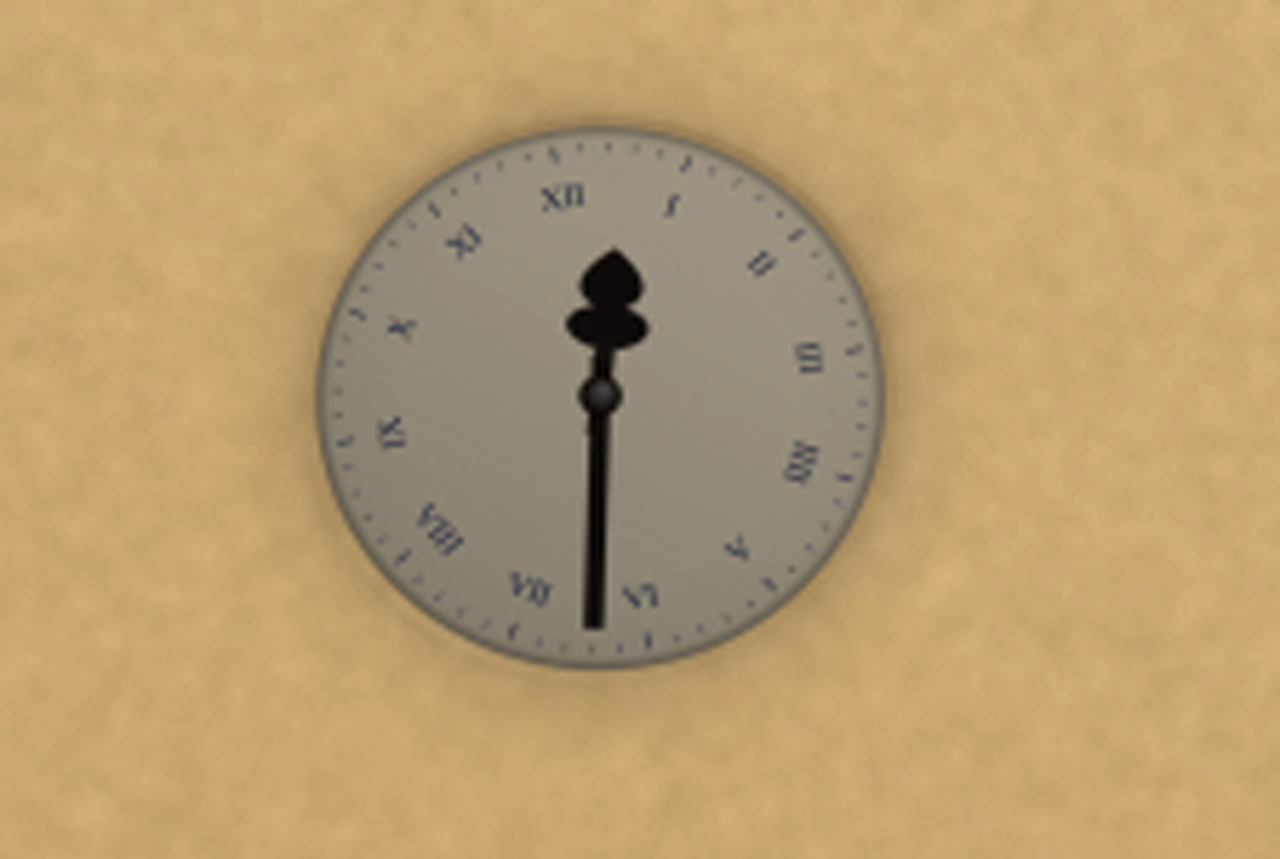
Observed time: **12:32**
